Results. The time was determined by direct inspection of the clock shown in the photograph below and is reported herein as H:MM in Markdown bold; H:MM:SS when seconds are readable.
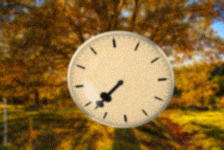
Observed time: **7:38**
